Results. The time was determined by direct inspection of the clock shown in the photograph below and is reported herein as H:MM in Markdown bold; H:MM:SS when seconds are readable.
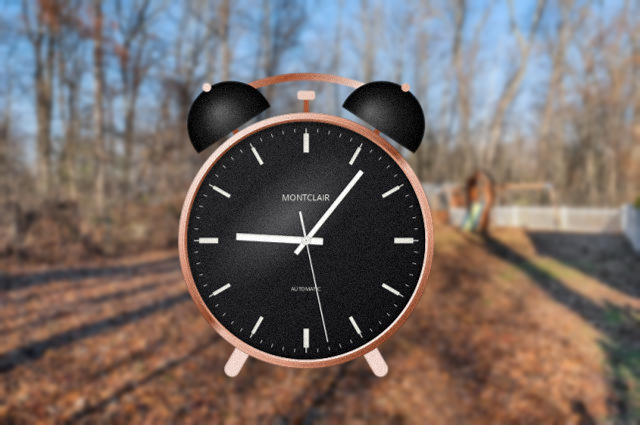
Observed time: **9:06:28**
